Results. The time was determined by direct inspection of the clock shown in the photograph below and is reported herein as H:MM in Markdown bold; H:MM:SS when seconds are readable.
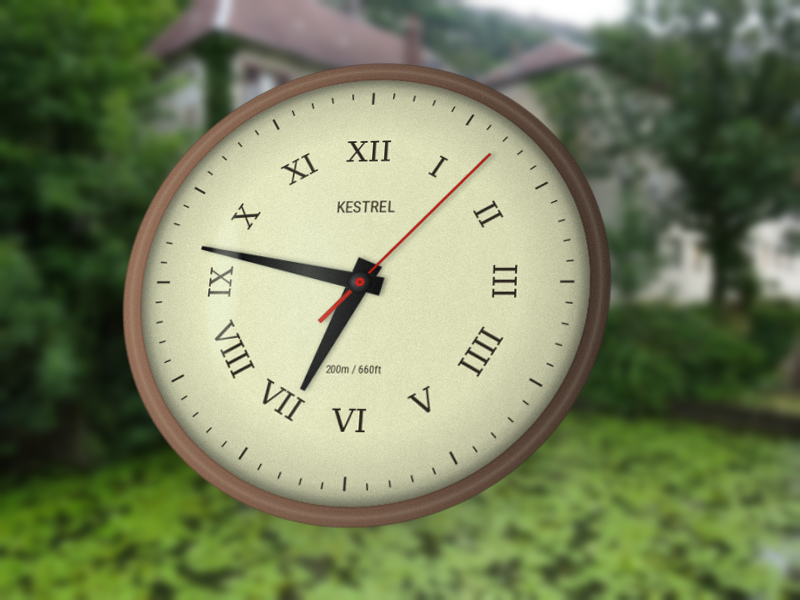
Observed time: **6:47:07**
